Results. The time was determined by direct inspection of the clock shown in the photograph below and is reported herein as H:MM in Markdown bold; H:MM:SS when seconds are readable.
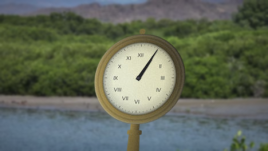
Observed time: **1:05**
